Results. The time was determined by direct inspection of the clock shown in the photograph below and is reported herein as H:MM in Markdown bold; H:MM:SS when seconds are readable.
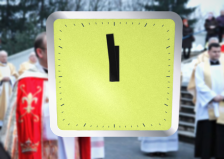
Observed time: **11:59**
